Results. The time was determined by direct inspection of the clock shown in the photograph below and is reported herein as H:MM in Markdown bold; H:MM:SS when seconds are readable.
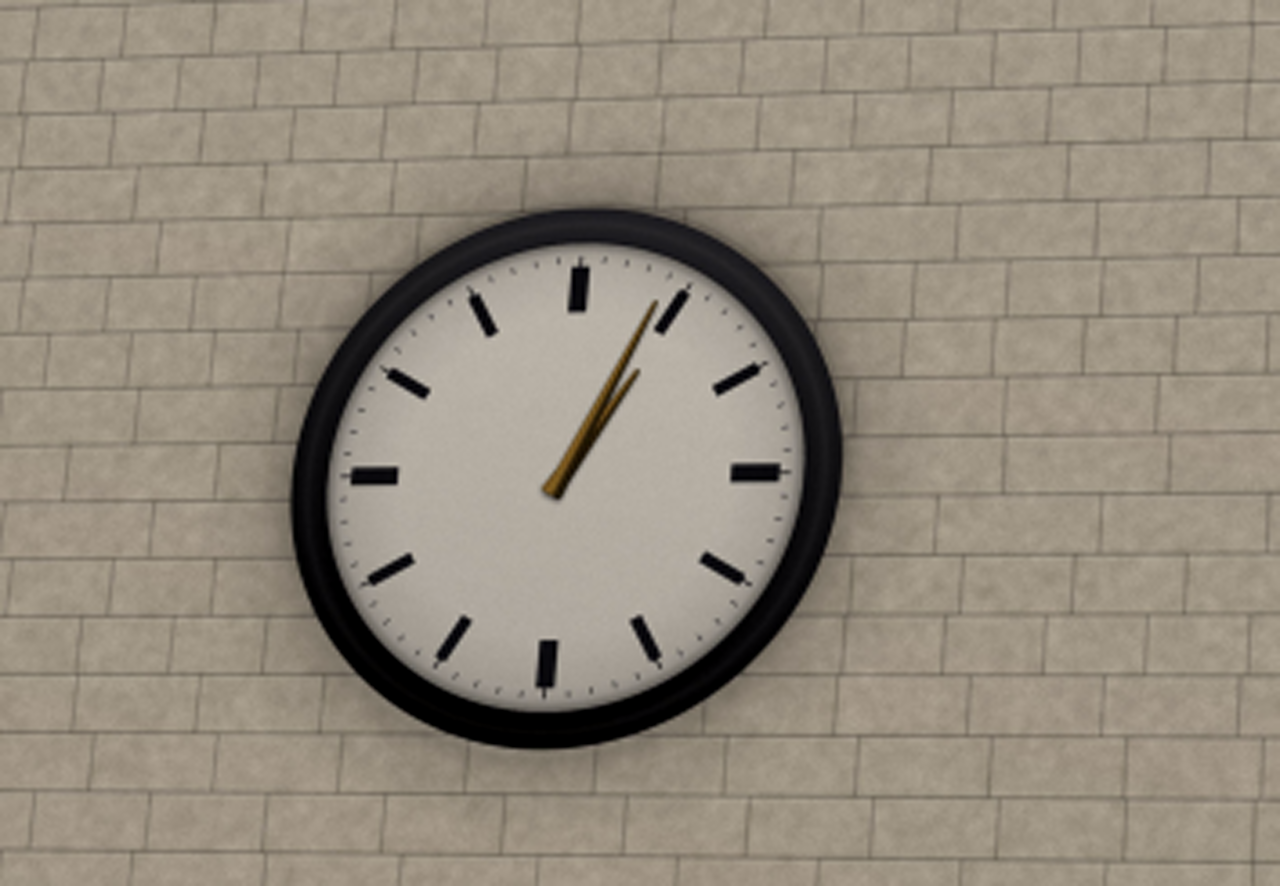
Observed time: **1:04**
